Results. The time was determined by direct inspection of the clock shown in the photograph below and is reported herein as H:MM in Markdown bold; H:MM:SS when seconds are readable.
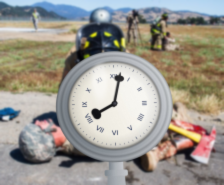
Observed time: **8:02**
